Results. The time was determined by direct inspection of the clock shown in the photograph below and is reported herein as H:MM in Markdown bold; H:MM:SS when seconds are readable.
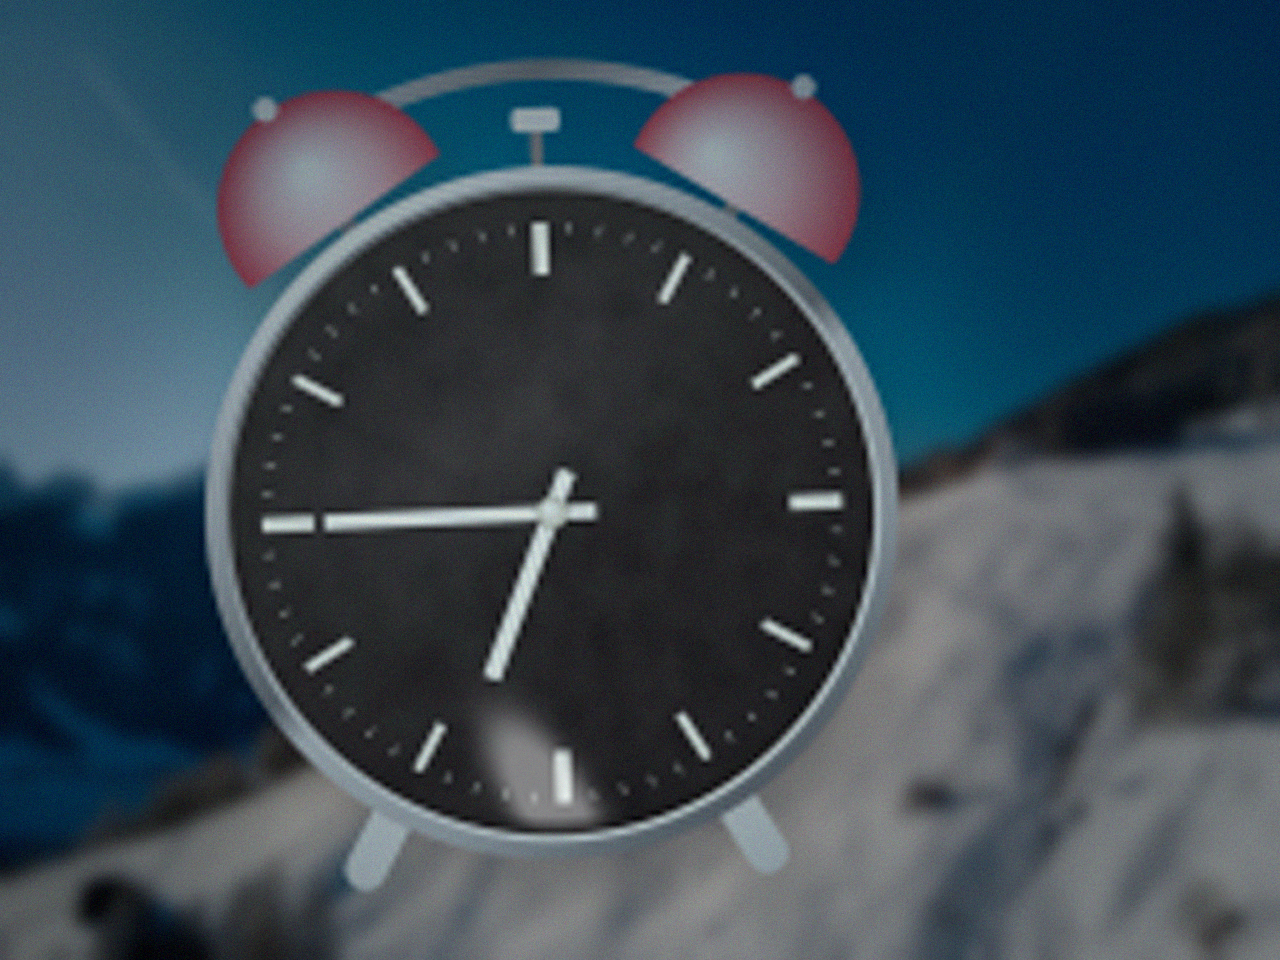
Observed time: **6:45**
